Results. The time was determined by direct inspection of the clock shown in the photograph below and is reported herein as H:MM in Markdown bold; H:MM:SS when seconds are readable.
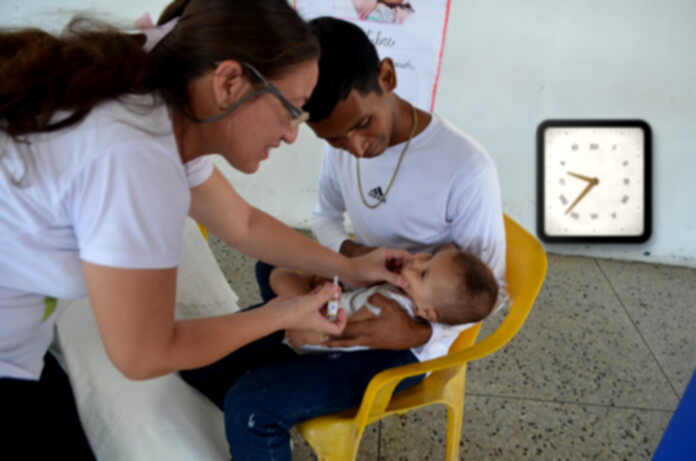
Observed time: **9:37**
